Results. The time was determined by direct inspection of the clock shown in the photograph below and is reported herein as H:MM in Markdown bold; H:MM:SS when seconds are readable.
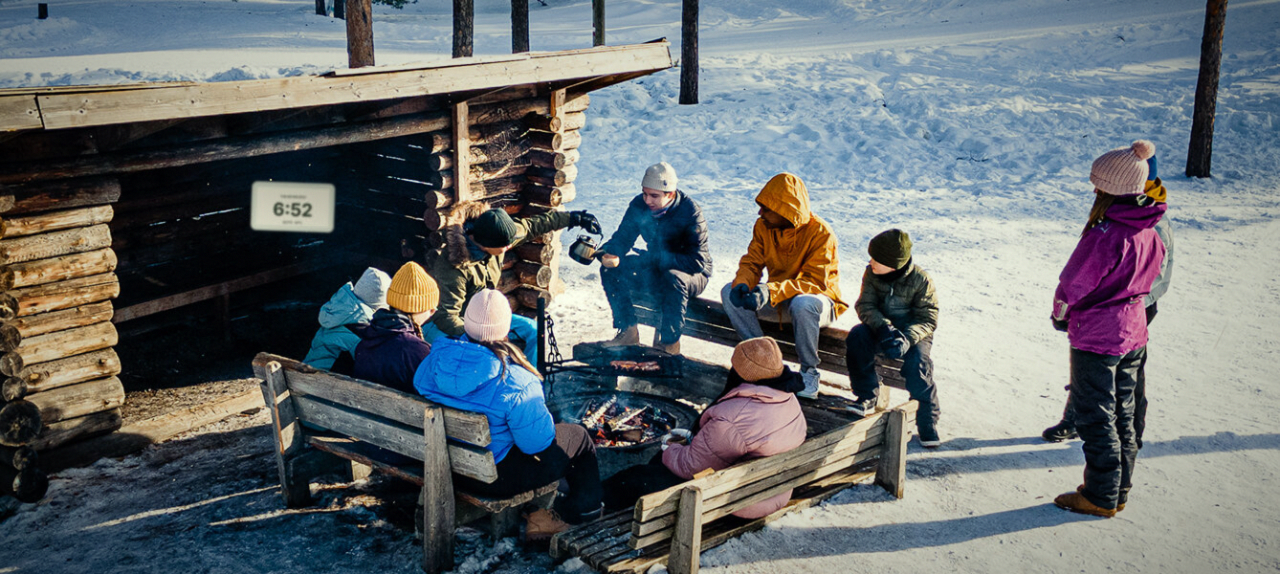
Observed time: **6:52**
